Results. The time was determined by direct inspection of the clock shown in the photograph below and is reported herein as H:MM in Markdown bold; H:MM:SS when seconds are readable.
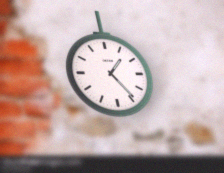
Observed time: **1:24**
